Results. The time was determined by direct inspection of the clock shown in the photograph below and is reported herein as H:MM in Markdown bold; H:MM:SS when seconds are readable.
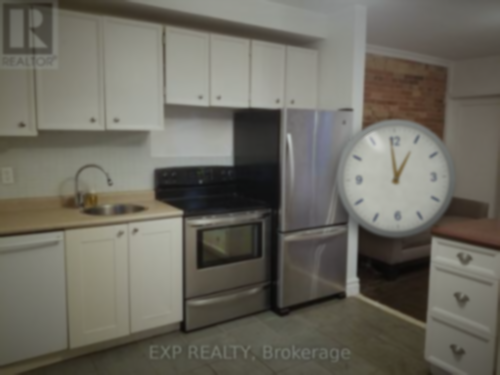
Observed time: **12:59**
